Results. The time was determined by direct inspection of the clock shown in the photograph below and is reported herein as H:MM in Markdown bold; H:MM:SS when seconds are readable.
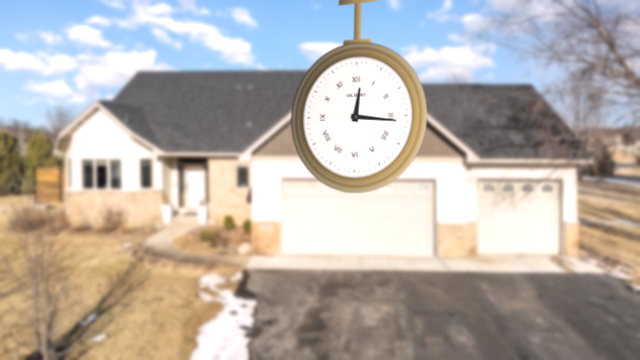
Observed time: **12:16**
